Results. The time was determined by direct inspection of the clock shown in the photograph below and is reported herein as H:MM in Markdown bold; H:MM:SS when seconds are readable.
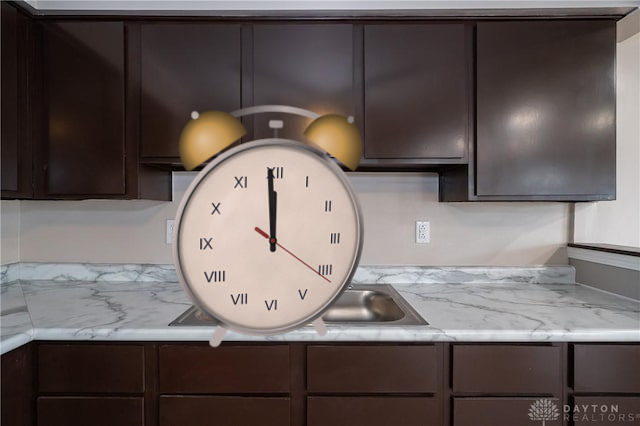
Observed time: **11:59:21**
